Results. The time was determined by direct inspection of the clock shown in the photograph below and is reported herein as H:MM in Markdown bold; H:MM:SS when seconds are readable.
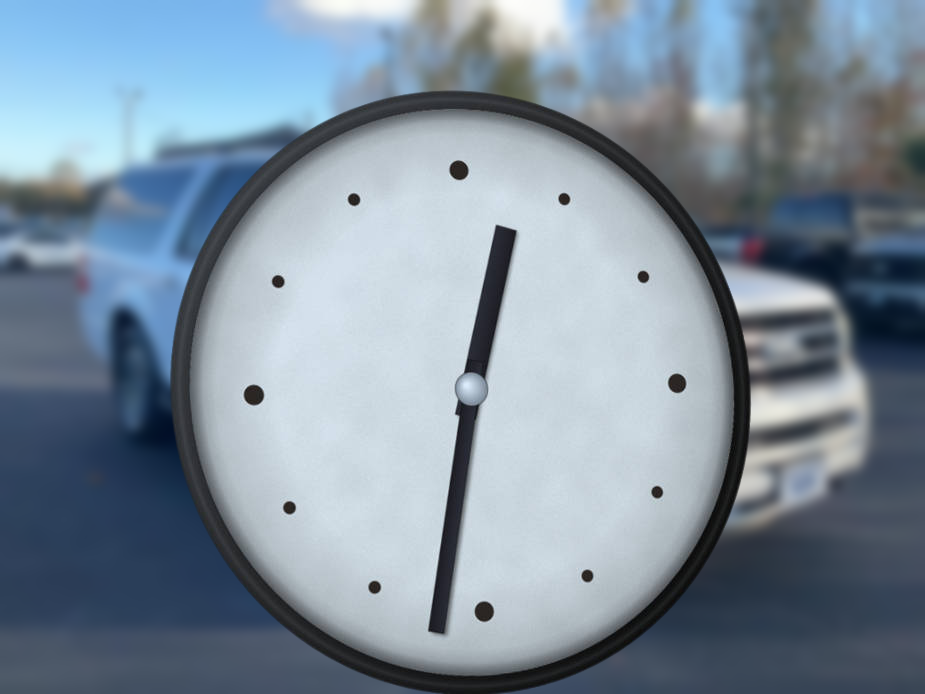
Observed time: **12:32**
